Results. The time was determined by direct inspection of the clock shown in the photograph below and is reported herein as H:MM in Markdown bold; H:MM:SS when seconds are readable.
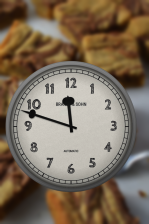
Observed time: **11:48**
